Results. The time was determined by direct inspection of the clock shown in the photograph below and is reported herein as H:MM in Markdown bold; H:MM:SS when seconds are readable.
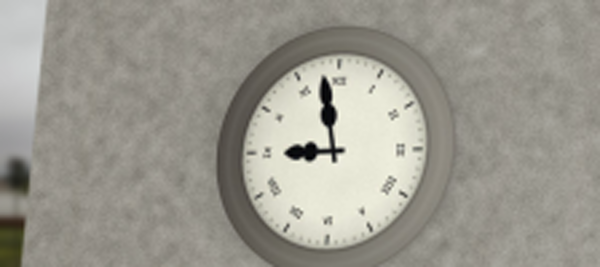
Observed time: **8:58**
